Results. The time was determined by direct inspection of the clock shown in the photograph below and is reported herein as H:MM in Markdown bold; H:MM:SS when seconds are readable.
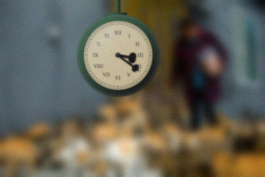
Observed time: **3:21**
